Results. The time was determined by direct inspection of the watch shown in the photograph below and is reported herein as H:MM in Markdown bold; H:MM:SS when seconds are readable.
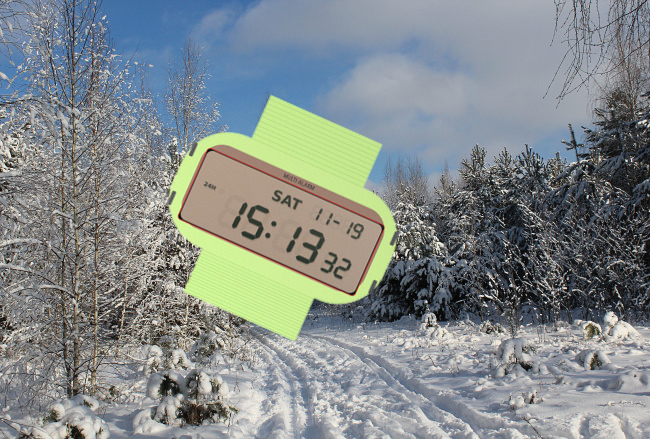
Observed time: **15:13:32**
